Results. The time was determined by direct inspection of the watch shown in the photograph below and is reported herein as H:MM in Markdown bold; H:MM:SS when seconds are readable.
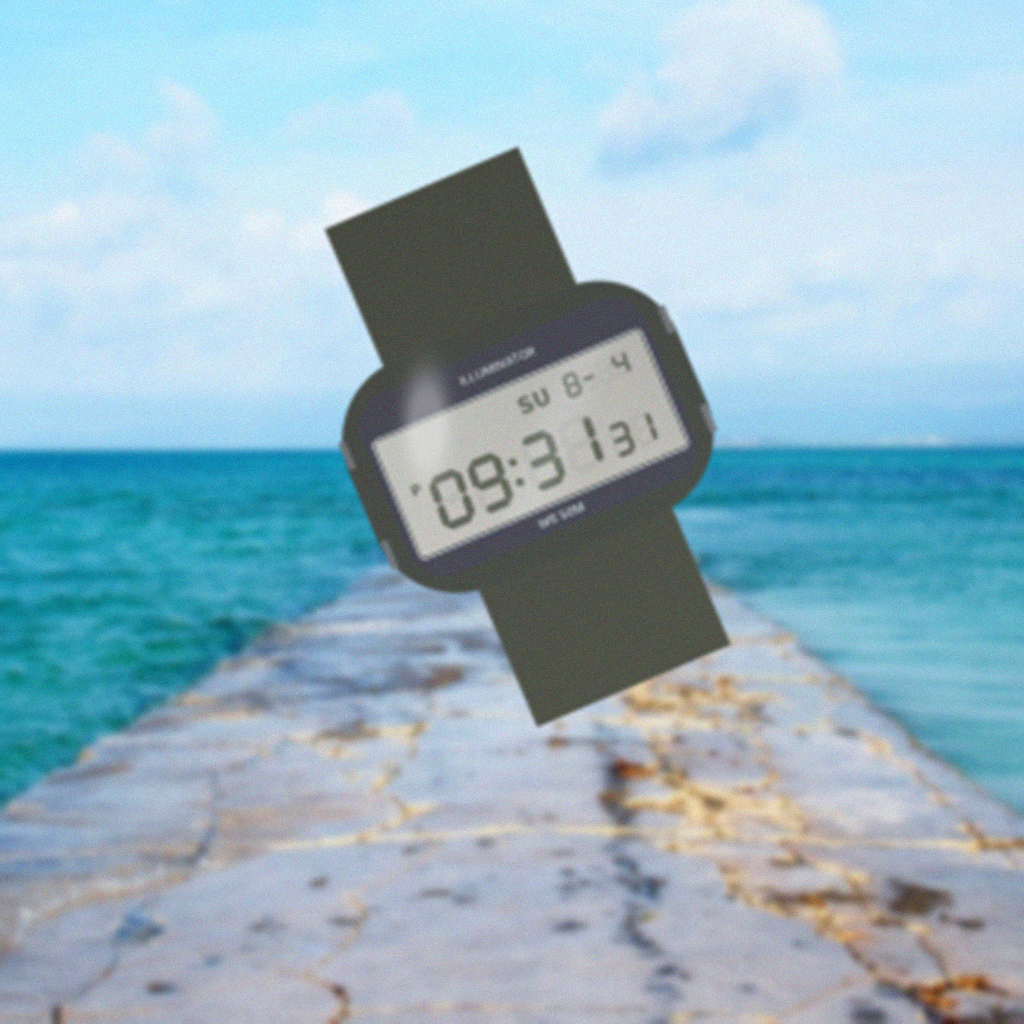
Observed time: **9:31:31**
